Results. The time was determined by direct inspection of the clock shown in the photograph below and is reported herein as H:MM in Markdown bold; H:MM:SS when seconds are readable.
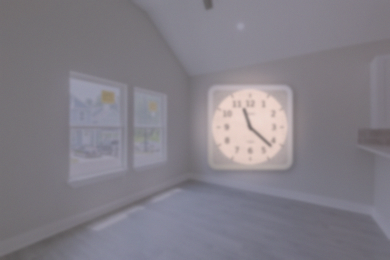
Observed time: **11:22**
